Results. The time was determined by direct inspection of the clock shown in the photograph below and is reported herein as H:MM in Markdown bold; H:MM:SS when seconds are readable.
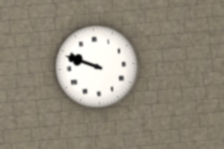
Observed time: **9:49**
